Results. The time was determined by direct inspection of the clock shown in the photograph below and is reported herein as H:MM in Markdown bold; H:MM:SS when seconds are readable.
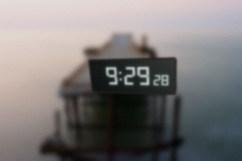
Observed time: **9:29**
